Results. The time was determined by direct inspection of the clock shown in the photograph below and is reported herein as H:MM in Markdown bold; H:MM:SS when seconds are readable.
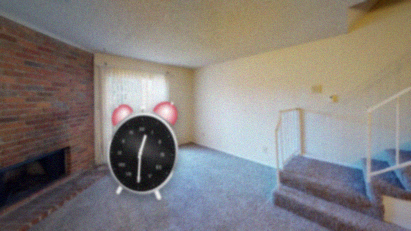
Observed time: **12:30**
